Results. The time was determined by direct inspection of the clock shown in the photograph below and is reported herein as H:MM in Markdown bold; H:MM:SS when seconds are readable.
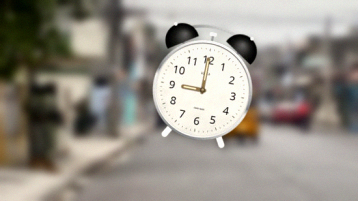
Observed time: **9:00**
